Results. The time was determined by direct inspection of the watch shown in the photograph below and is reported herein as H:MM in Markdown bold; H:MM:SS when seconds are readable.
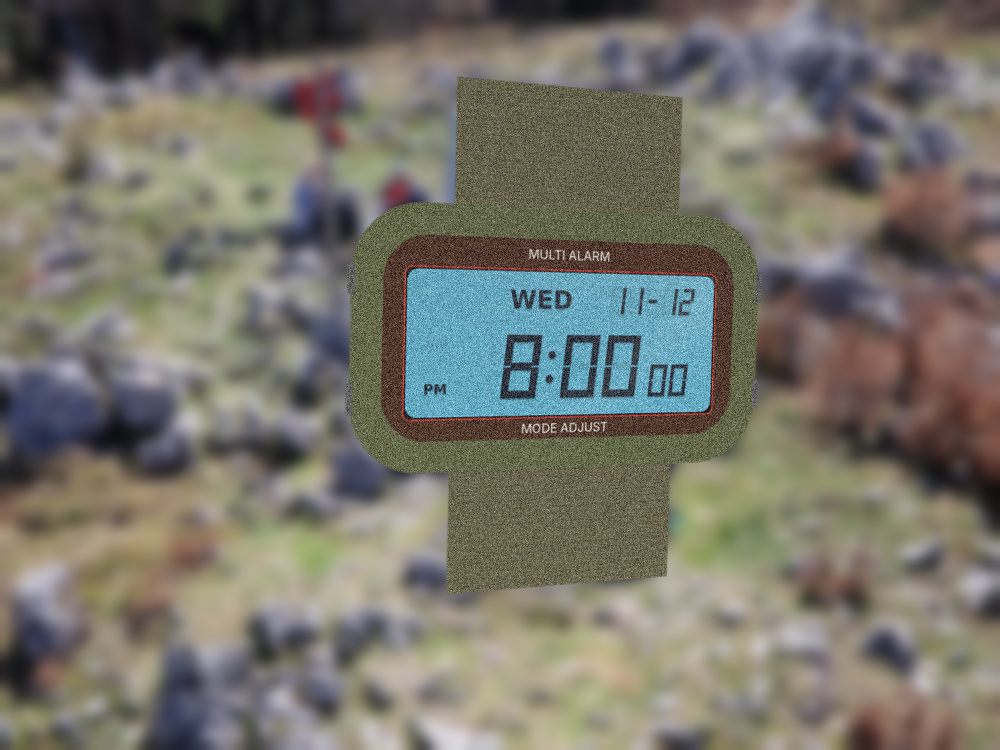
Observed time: **8:00:00**
